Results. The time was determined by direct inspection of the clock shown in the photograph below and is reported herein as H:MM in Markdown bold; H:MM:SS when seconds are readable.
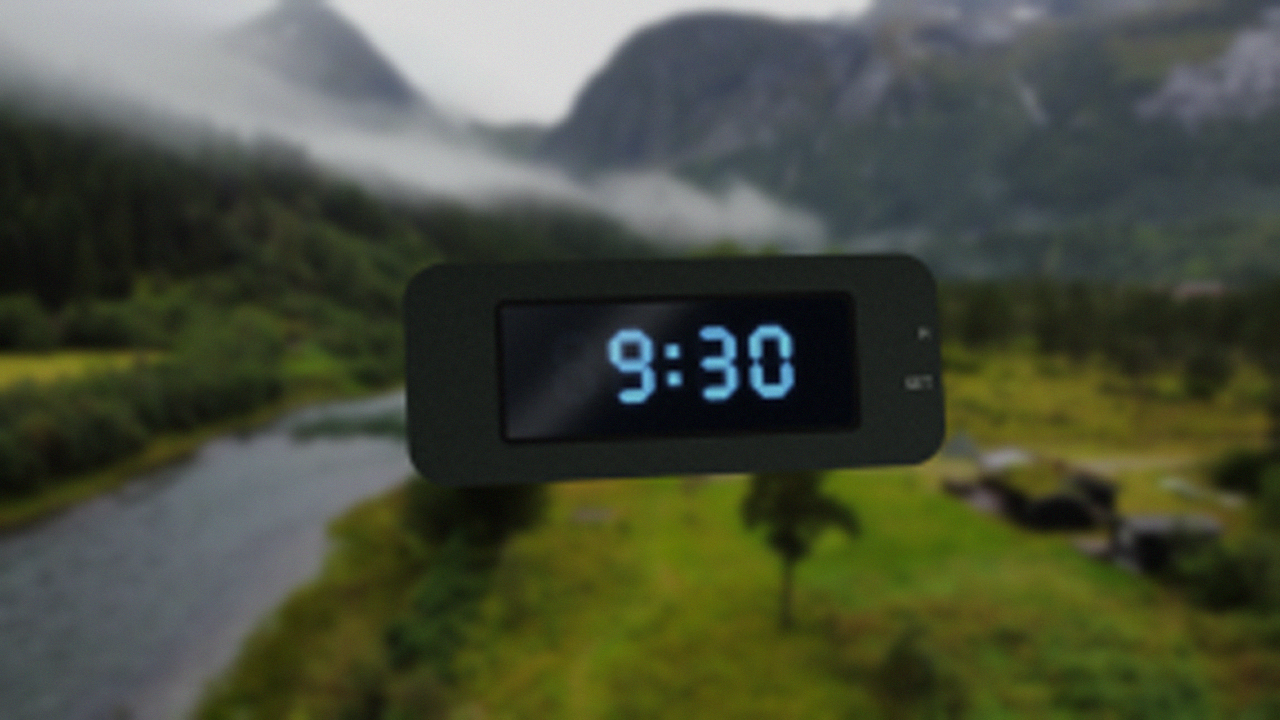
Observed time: **9:30**
